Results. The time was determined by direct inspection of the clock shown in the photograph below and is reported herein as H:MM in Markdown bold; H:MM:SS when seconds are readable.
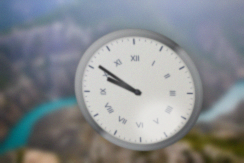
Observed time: **9:51**
